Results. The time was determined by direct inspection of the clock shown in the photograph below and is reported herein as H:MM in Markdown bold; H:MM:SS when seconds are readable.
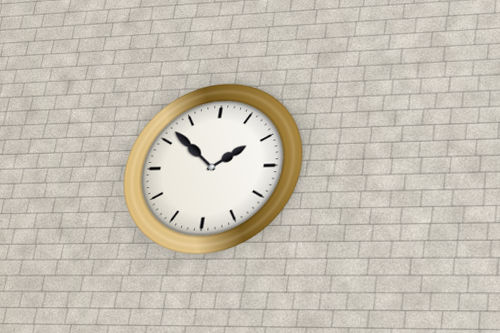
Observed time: **1:52**
